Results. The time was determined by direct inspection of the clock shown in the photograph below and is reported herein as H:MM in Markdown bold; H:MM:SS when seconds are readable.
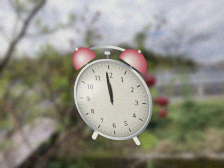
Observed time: **11:59**
